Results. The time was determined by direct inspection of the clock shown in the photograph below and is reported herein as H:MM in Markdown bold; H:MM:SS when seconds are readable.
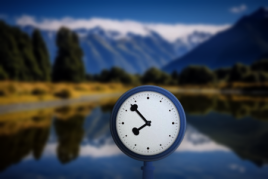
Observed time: **7:53**
